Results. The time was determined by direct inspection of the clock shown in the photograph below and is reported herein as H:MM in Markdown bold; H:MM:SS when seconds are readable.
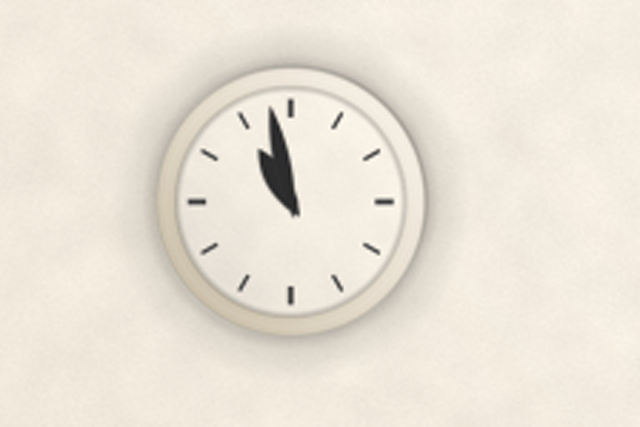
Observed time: **10:58**
